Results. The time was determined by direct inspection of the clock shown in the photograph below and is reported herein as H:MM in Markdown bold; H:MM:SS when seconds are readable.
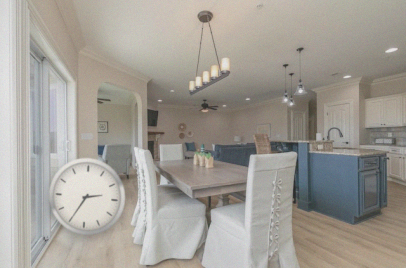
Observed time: **2:35**
